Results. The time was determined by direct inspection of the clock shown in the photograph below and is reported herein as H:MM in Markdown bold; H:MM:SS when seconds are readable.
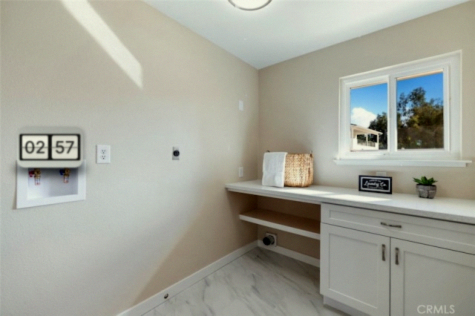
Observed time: **2:57**
